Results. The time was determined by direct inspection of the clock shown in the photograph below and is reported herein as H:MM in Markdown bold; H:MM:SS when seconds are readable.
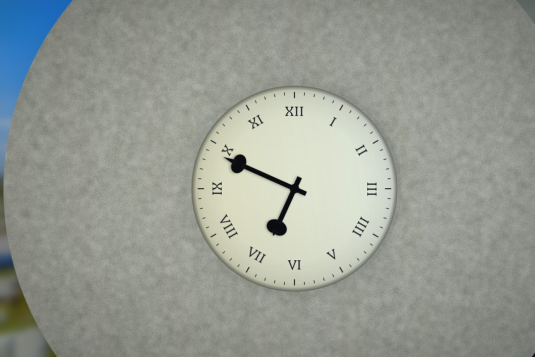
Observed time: **6:49**
